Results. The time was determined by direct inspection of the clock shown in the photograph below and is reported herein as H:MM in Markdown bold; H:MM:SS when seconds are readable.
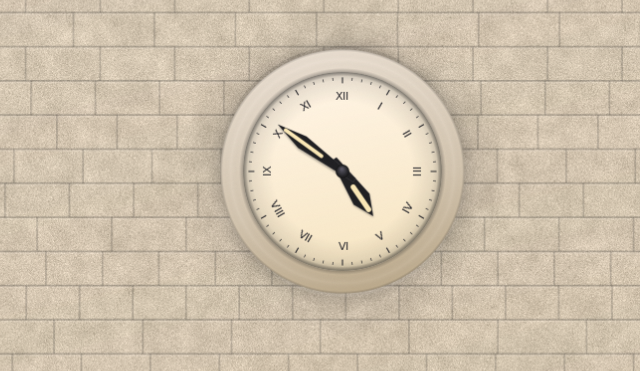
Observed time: **4:51**
